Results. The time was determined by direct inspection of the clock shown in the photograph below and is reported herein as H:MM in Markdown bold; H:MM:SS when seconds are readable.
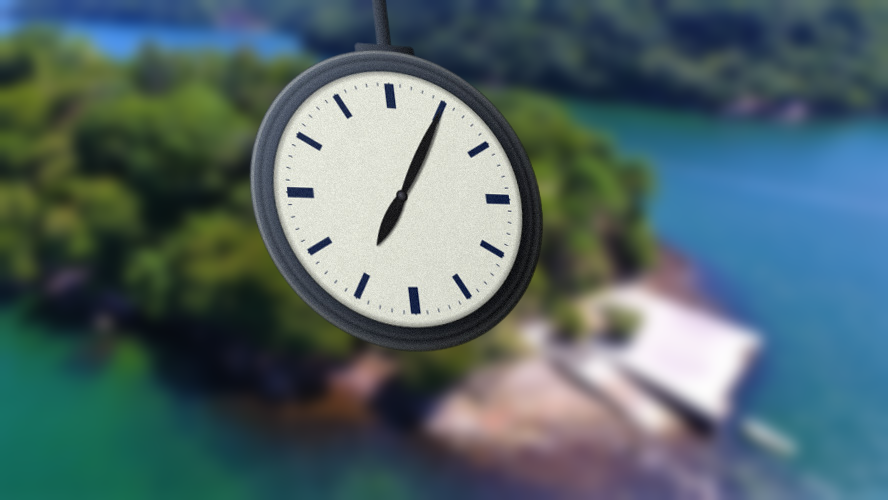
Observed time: **7:05**
